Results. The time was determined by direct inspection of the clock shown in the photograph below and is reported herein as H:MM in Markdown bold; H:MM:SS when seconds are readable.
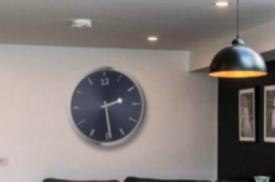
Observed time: **2:29**
